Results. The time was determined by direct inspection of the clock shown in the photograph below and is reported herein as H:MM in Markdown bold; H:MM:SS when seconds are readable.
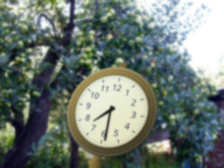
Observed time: **7:29**
